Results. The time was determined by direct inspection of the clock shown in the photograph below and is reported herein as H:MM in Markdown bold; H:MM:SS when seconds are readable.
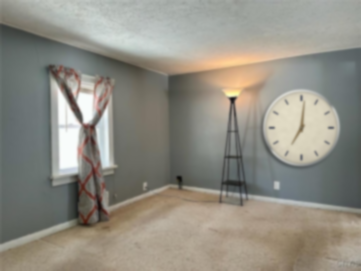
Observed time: **7:01**
